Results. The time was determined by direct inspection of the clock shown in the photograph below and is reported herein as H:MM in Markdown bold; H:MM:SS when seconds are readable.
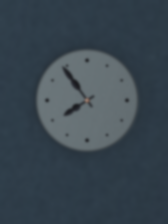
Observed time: **7:54**
